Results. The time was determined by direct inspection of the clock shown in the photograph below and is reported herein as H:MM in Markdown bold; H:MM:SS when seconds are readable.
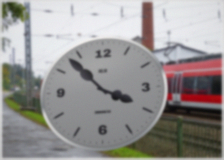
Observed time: **3:53**
